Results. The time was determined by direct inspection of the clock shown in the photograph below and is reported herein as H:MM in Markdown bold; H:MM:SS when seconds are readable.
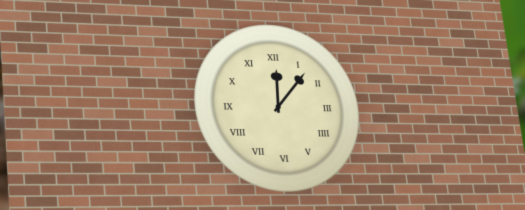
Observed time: **12:07**
